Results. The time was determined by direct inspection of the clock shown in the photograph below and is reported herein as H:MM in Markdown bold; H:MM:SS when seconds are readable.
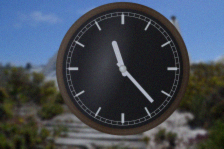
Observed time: **11:23**
